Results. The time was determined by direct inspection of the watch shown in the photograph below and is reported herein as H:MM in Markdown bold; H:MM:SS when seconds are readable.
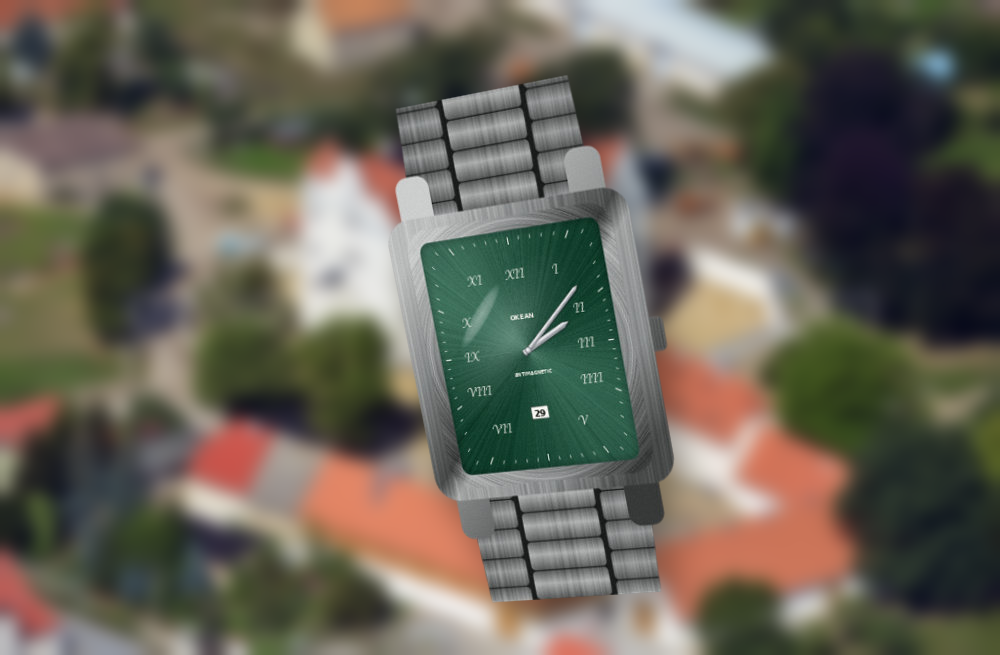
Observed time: **2:08**
